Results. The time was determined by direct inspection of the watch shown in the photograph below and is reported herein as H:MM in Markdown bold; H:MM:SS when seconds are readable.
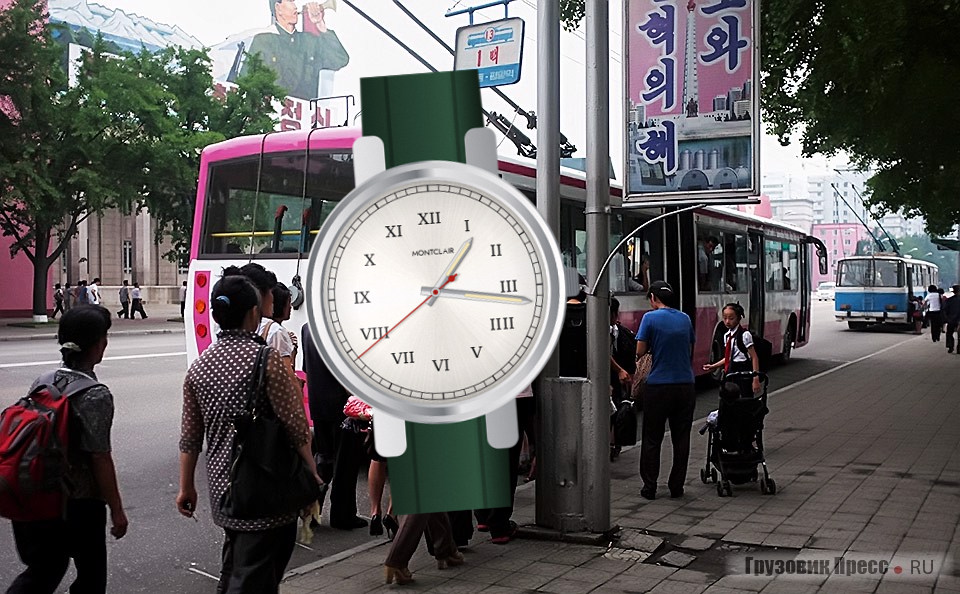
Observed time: **1:16:39**
